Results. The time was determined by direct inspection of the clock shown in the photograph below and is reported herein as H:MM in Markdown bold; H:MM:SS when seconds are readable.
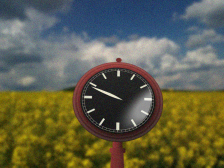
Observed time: **9:49**
